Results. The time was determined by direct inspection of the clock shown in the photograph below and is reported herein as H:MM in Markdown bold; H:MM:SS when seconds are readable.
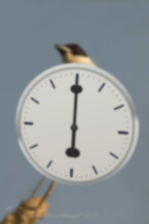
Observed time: **6:00**
